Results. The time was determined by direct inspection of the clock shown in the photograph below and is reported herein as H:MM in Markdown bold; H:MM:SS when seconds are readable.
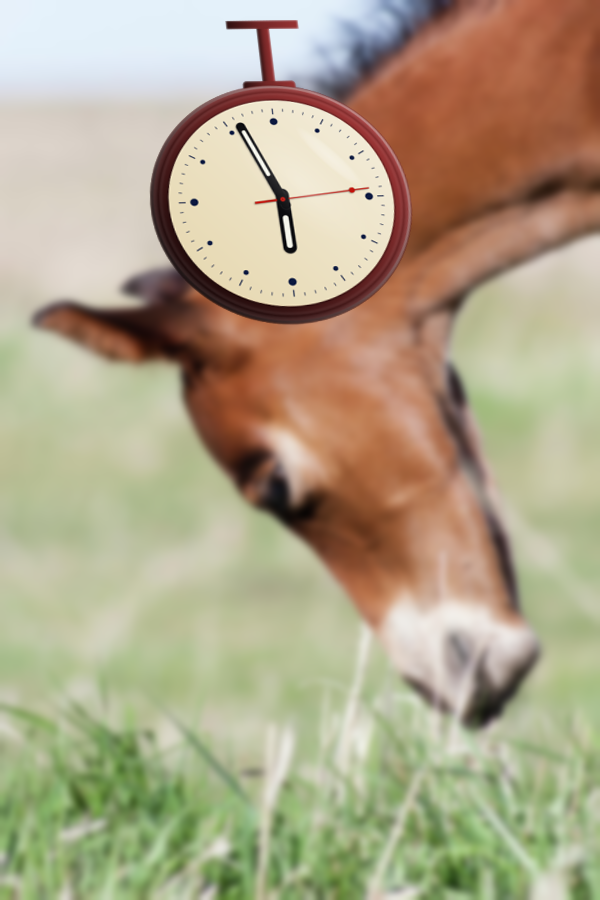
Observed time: **5:56:14**
